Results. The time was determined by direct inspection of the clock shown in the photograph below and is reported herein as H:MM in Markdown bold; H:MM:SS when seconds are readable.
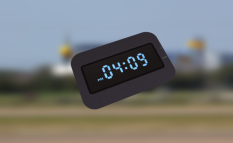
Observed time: **4:09**
